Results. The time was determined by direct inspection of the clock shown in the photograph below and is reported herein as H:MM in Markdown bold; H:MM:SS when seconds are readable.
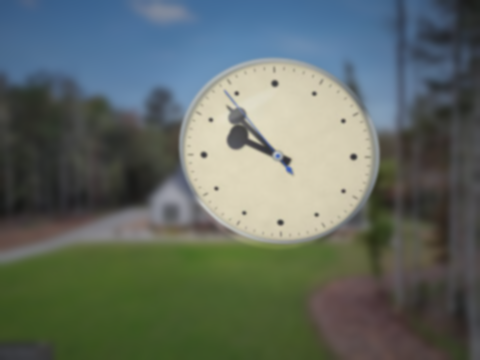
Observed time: **9:52:54**
